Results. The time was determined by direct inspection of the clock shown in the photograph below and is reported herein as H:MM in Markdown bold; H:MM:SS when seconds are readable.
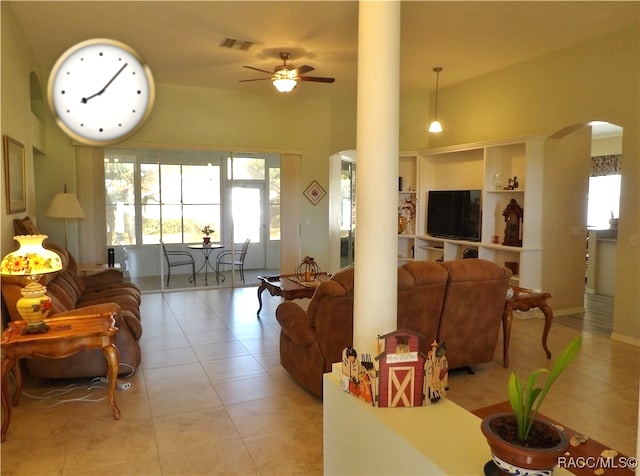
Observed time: **8:07**
